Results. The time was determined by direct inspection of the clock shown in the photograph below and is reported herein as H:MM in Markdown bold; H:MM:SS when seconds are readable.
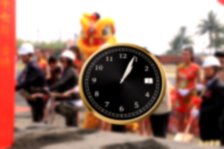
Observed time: **1:04**
